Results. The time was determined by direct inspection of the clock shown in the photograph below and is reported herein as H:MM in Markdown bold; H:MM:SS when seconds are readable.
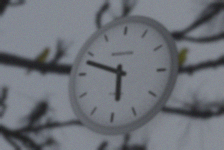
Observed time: **5:48**
